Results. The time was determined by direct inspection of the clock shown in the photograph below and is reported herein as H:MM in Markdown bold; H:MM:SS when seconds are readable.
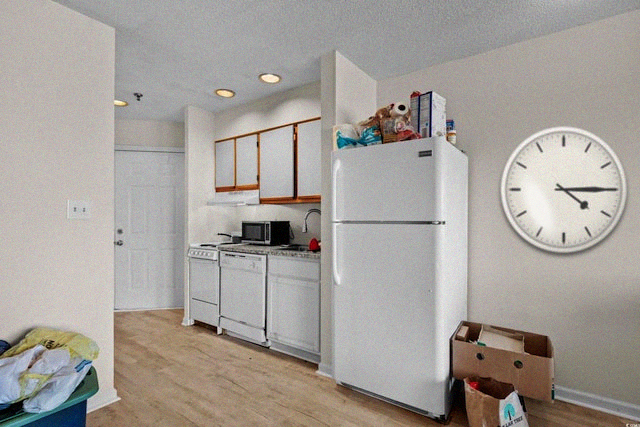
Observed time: **4:15**
